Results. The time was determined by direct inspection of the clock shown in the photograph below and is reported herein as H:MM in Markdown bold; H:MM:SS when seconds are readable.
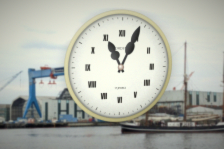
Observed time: **11:04**
